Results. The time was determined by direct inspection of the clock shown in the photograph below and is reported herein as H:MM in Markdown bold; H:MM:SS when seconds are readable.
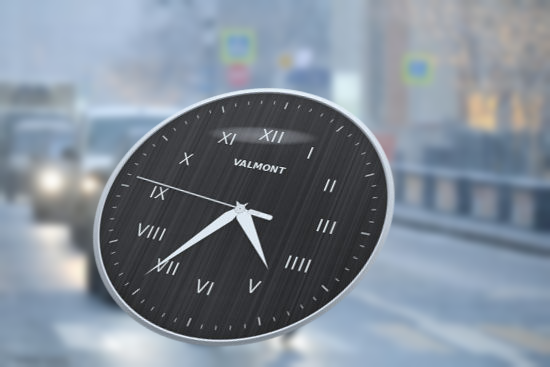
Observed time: **4:35:46**
